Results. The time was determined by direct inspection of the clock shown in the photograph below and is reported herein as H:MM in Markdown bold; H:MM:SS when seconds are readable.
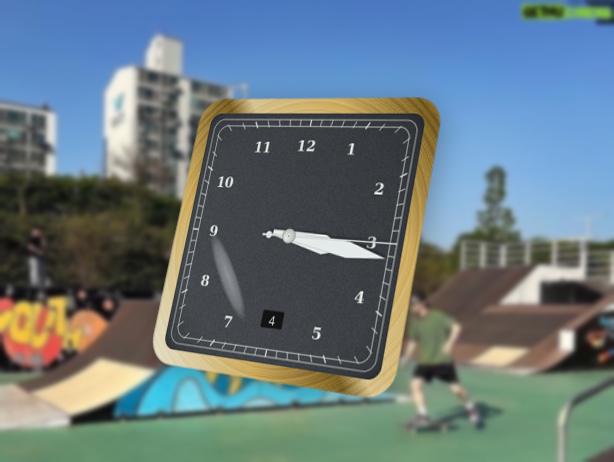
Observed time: **3:16:15**
